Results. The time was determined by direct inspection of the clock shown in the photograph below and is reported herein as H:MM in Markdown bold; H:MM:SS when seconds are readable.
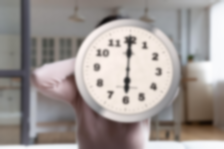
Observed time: **6:00**
